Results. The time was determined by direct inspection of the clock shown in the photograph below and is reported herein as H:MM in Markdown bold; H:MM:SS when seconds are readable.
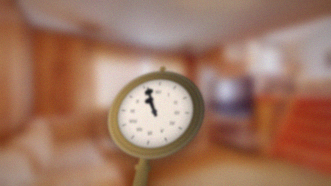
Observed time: **10:56**
